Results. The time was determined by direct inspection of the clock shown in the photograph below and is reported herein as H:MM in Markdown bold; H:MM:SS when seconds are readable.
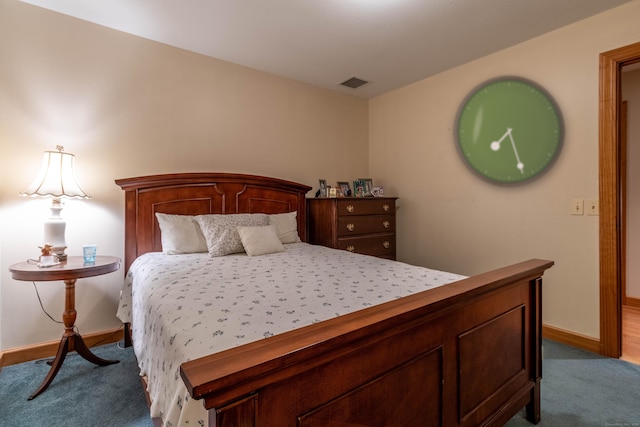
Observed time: **7:27**
